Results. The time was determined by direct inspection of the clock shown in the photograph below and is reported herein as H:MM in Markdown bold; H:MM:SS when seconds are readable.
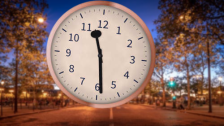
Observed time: **11:29**
